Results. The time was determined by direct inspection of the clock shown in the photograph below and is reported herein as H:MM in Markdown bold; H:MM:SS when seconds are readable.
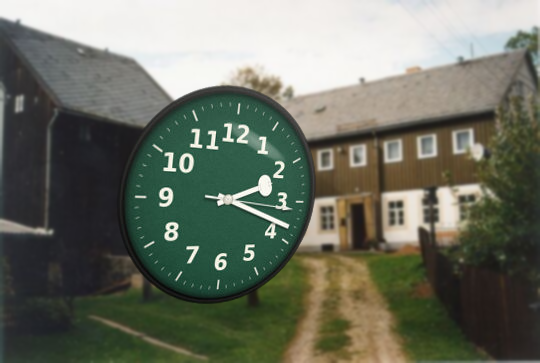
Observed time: **2:18:16**
